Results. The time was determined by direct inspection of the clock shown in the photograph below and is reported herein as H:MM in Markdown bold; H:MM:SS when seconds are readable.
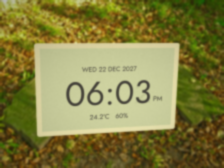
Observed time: **6:03**
